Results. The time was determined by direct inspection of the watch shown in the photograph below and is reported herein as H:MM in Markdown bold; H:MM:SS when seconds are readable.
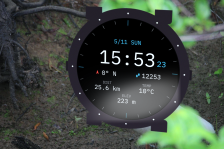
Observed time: **15:53:23**
